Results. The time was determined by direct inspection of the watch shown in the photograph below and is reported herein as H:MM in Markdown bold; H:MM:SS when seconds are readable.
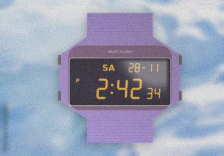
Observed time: **2:42:34**
